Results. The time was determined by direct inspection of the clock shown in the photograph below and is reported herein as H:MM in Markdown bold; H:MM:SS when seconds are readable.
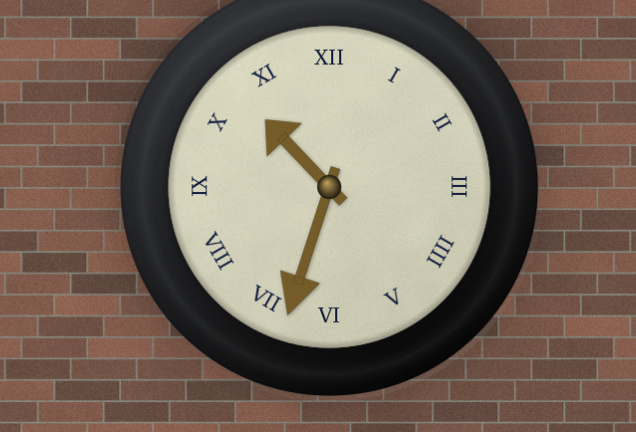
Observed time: **10:33**
